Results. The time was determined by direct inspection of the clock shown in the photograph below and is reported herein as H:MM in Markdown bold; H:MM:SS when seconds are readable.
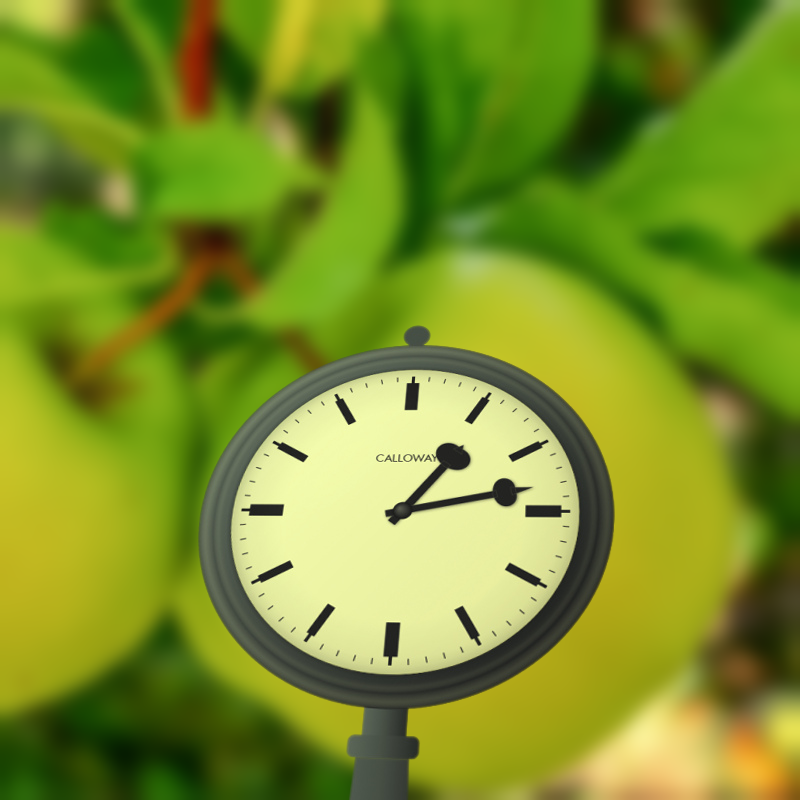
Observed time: **1:13**
